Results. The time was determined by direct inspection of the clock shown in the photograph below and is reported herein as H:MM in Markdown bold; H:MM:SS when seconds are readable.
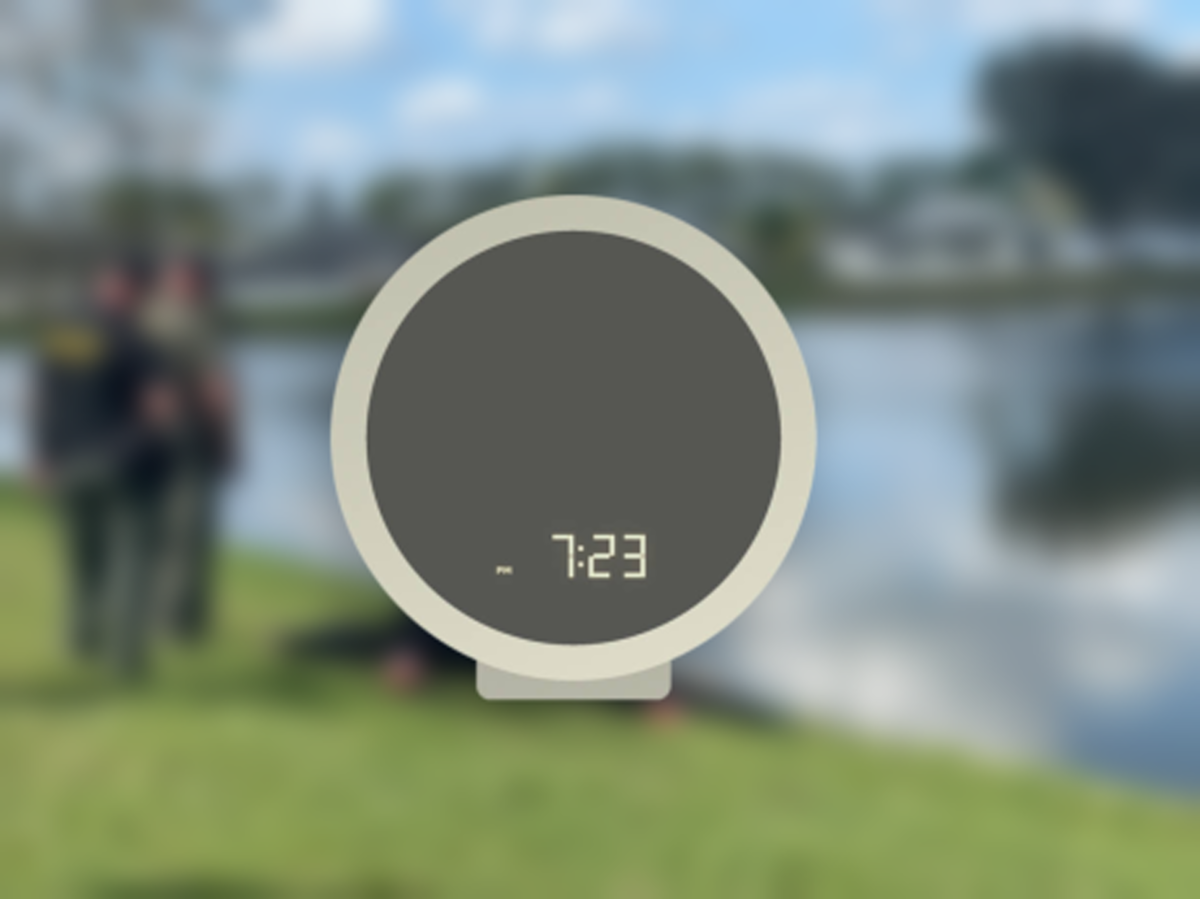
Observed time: **7:23**
